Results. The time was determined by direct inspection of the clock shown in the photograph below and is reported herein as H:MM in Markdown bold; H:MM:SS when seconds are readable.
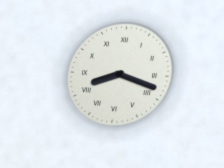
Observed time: **8:18**
